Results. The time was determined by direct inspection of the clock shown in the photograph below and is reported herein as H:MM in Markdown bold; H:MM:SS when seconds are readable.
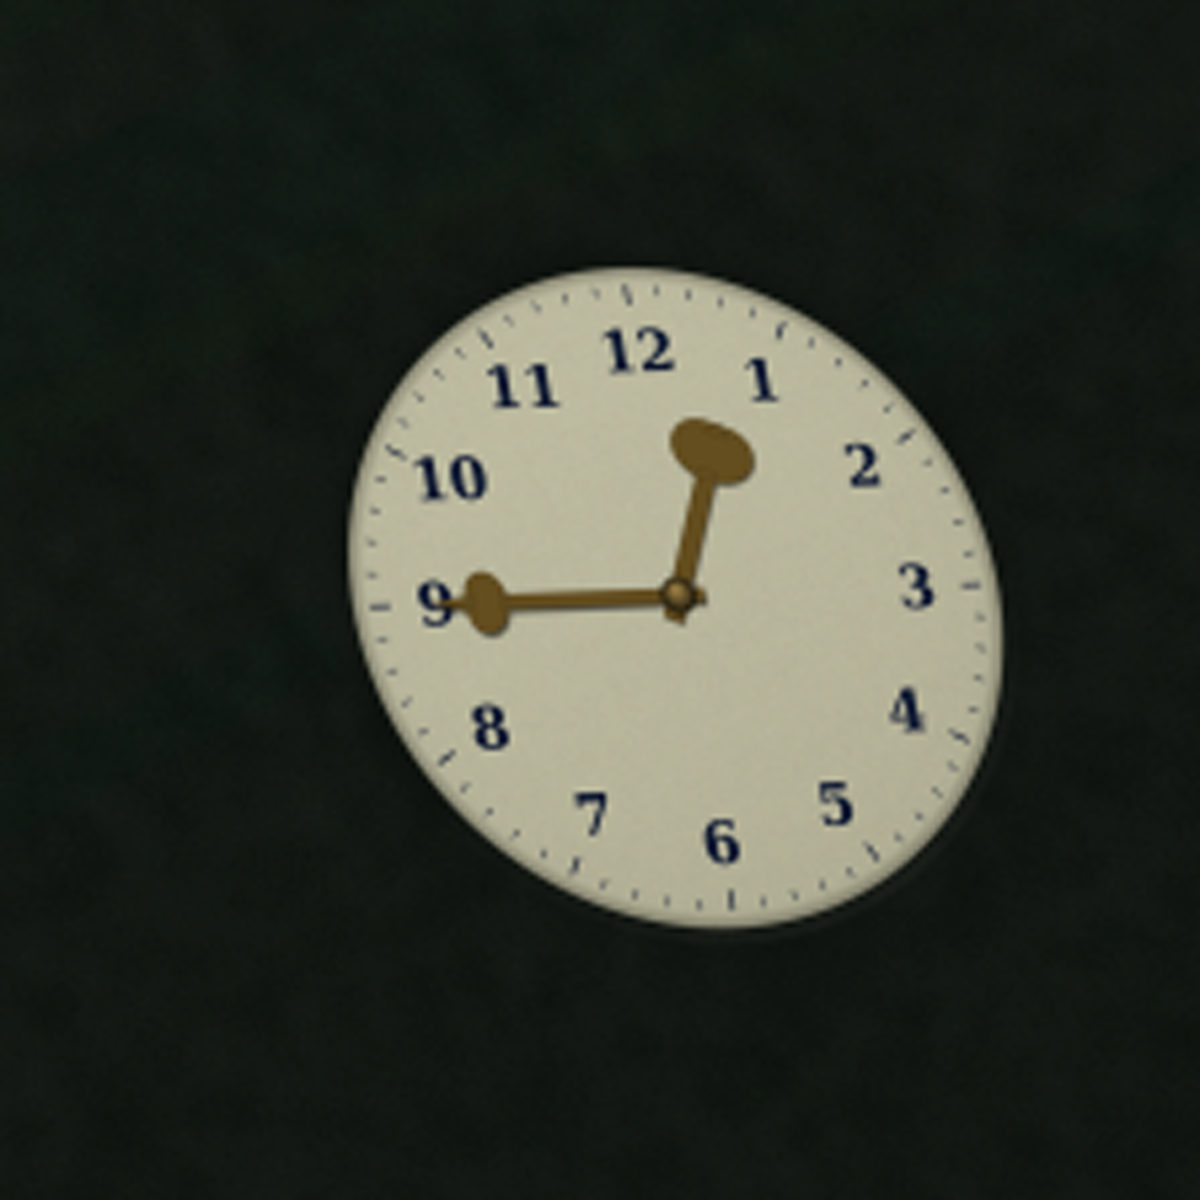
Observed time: **12:45**
